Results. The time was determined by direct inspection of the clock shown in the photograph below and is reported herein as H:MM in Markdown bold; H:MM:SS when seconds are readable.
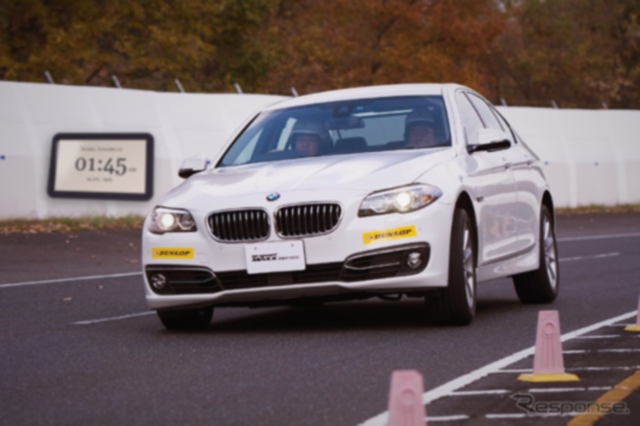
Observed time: **1:45**
